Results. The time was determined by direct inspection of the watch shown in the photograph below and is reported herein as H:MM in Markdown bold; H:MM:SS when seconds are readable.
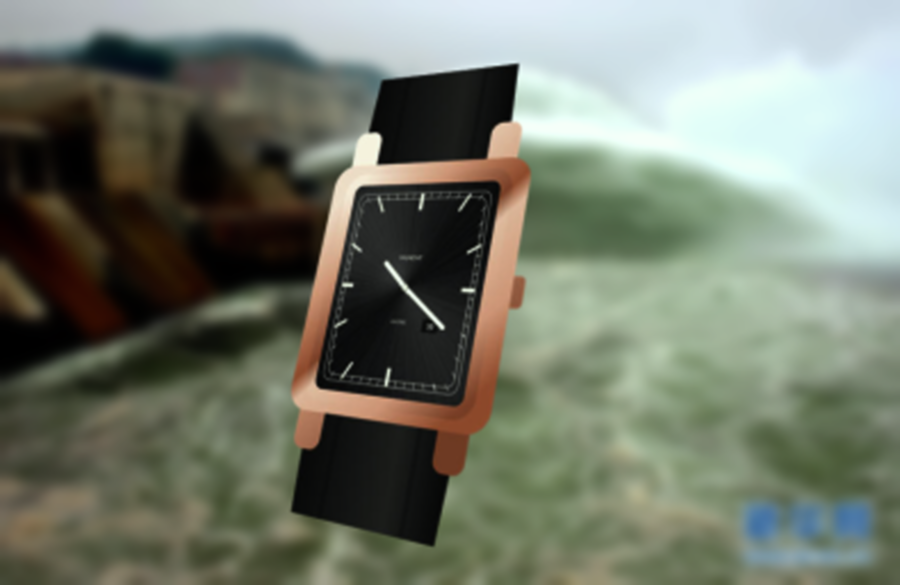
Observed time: **10:21**
